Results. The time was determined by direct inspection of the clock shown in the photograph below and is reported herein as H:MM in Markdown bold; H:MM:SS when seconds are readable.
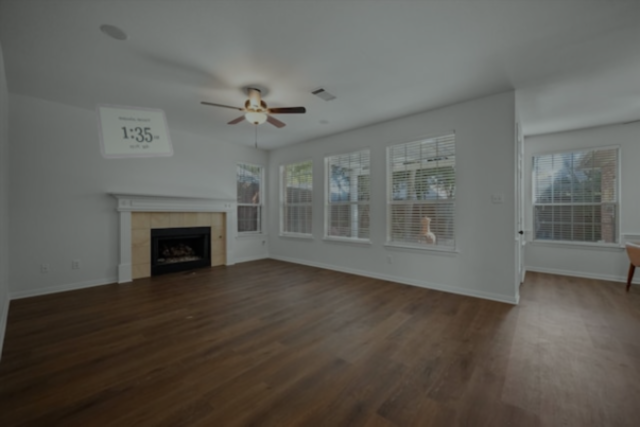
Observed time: **1:35**
